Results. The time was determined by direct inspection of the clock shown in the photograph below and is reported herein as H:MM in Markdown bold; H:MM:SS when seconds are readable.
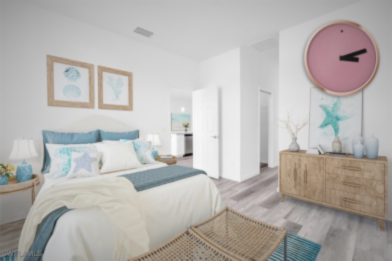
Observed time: **3:12**
